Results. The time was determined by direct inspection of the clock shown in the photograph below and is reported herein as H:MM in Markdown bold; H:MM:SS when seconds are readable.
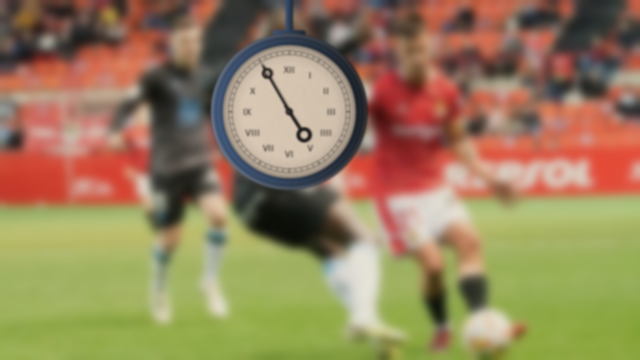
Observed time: **4:55**
